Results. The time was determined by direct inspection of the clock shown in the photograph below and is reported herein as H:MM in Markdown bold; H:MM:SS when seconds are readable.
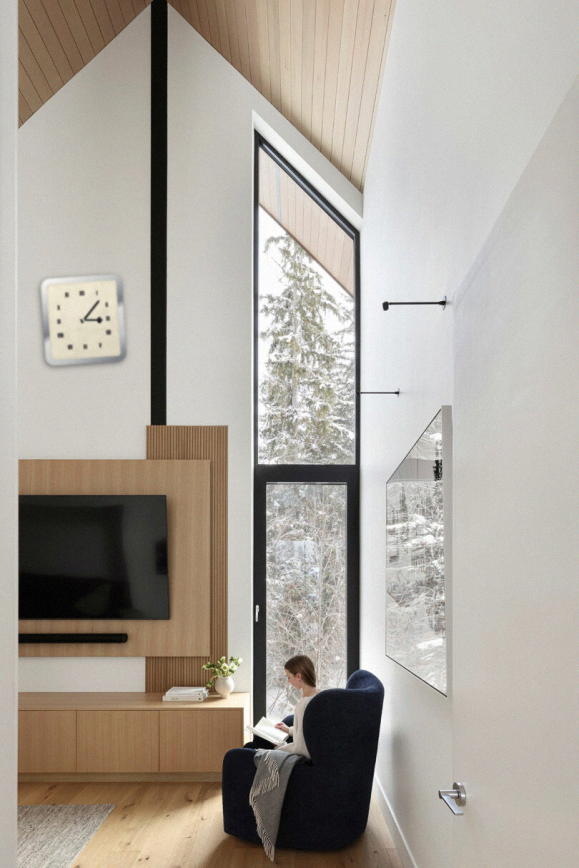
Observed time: **3:07**
